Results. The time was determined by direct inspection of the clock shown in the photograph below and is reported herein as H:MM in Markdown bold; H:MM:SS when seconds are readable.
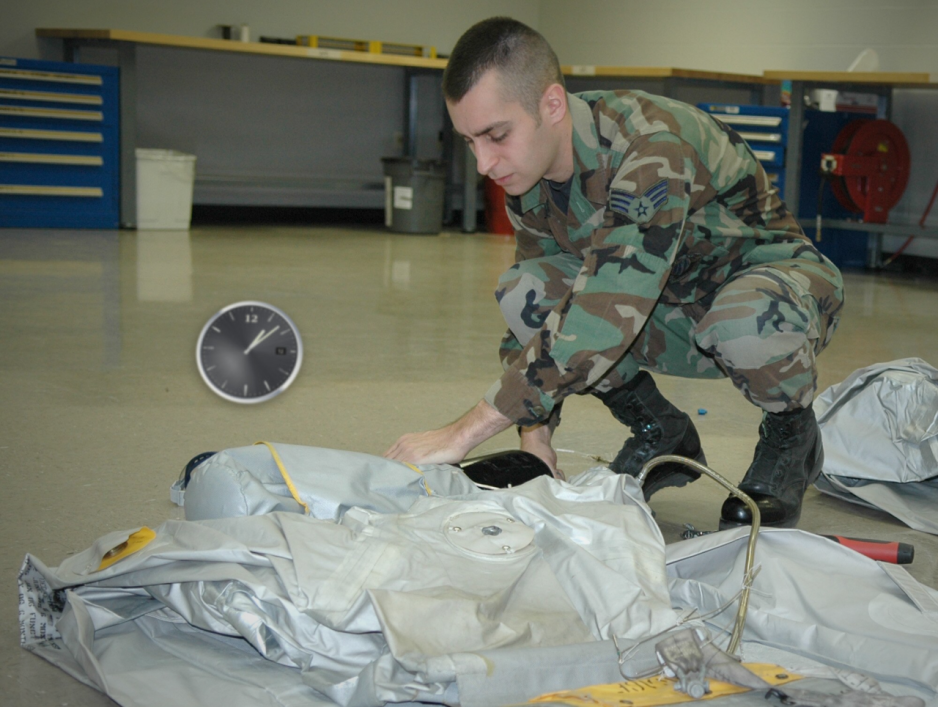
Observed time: **1:08**
